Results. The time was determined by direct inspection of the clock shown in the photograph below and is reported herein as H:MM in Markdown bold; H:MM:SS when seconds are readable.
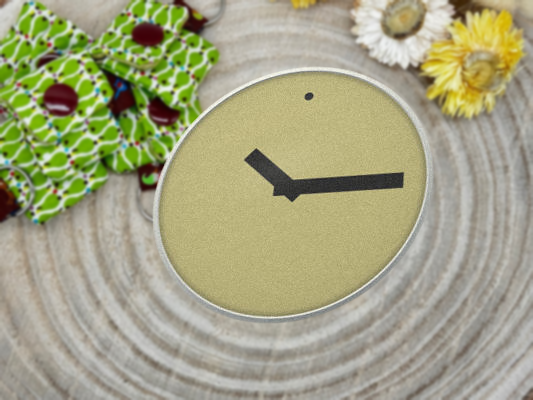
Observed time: **10:14**
